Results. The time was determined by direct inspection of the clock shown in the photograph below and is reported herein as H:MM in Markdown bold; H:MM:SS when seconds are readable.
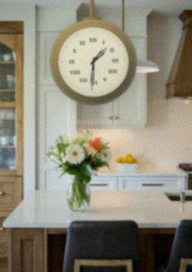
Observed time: **1:31**
